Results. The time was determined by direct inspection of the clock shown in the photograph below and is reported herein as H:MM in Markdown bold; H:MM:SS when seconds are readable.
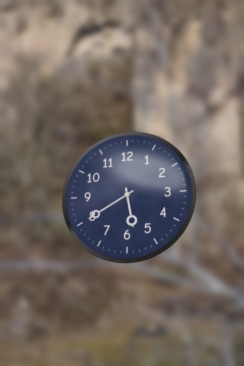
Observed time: **5:40**
